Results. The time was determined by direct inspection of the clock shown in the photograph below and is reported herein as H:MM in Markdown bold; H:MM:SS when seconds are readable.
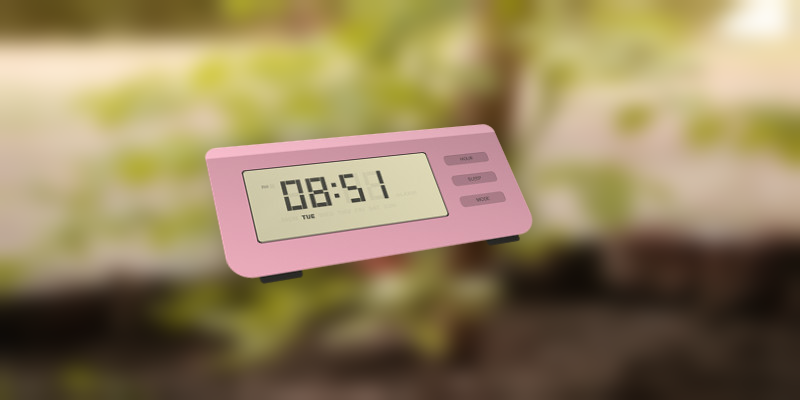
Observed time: **8:51**
